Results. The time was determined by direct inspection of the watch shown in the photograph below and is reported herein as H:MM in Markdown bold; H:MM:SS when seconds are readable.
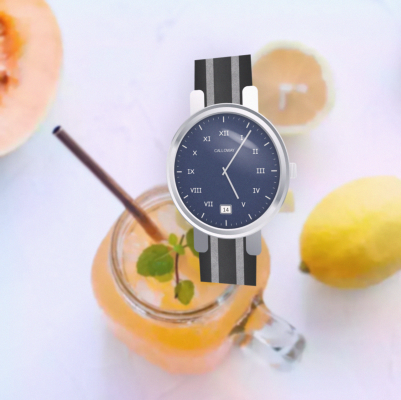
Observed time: **5:06**
